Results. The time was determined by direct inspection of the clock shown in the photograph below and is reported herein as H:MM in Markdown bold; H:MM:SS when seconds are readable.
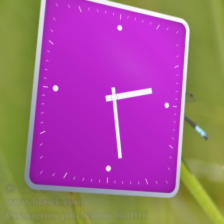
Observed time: **2:28**
